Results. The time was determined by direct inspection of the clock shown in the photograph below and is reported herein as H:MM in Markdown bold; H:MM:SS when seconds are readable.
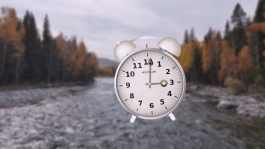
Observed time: **3:01**
